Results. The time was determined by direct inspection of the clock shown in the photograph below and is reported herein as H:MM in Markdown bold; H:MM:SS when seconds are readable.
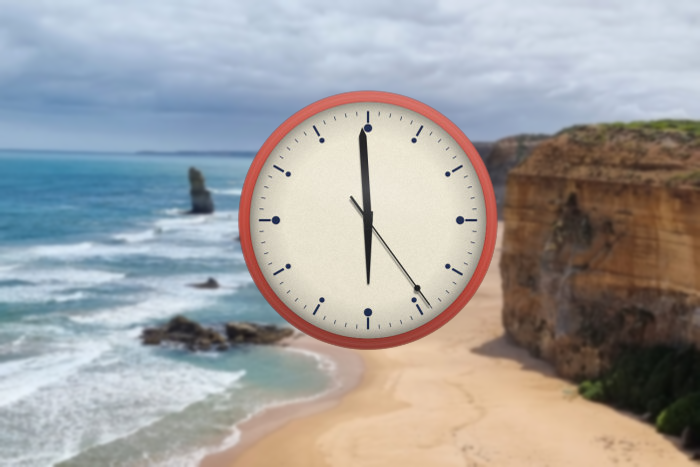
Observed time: **5:59:24**
